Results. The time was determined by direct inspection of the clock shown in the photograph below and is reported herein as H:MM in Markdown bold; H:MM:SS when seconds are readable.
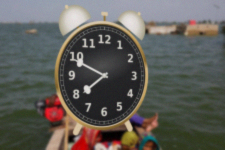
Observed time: **7:49**
